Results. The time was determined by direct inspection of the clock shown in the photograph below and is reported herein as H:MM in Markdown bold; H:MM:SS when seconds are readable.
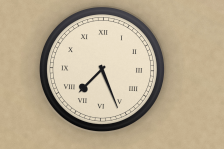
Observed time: **7:26**
